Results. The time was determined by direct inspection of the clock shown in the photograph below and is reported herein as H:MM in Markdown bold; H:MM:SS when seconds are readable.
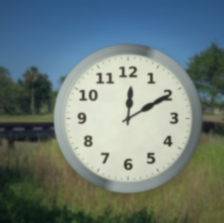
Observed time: **12:10**
